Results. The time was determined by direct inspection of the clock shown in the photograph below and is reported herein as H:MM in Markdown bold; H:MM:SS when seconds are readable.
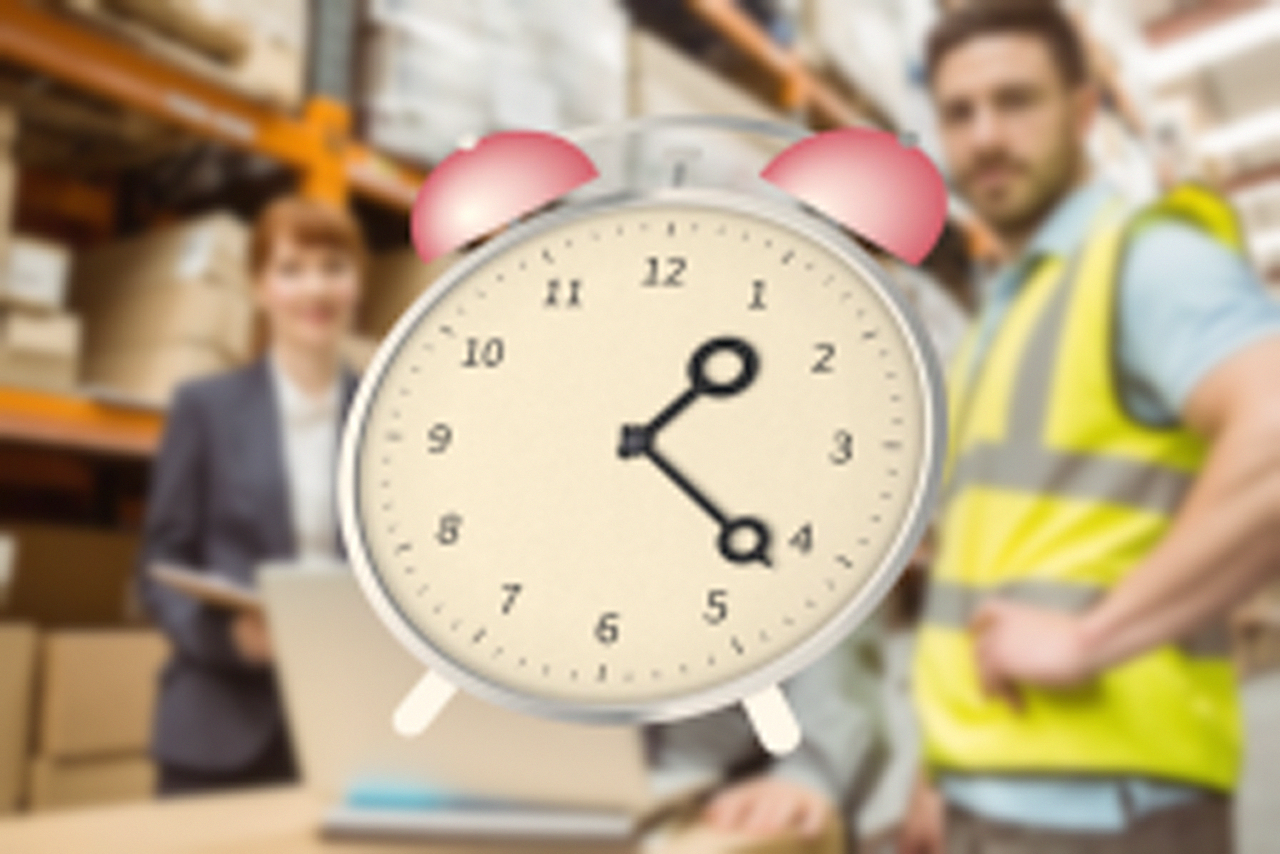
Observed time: **1:22**
